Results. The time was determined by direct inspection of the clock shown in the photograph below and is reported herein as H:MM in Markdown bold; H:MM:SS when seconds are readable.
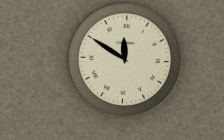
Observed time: **11:50**
